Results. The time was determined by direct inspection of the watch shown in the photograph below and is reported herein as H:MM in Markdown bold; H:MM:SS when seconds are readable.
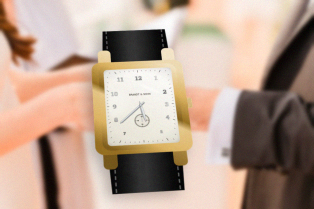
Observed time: **5:38**
